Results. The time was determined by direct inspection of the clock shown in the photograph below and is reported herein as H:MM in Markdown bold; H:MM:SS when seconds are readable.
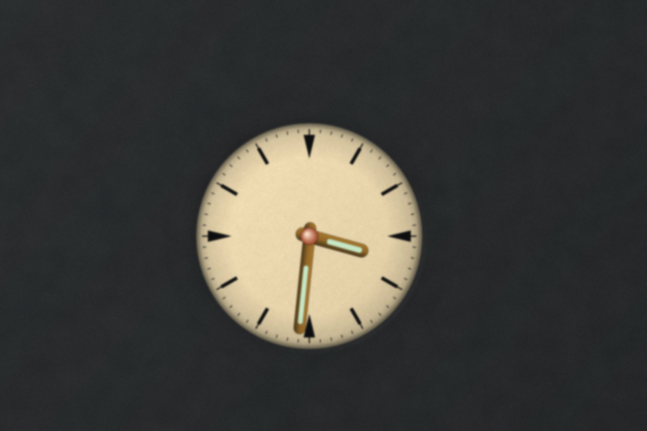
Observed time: **3:31**
